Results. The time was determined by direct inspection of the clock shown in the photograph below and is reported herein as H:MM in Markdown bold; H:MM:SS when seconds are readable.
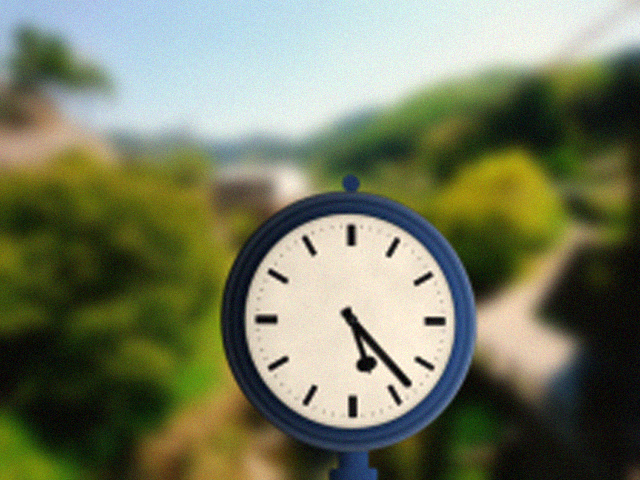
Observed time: **5:23**
